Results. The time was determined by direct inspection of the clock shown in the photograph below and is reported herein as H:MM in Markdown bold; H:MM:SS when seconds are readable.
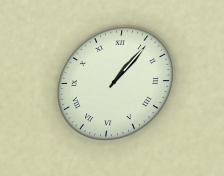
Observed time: **1:06**
